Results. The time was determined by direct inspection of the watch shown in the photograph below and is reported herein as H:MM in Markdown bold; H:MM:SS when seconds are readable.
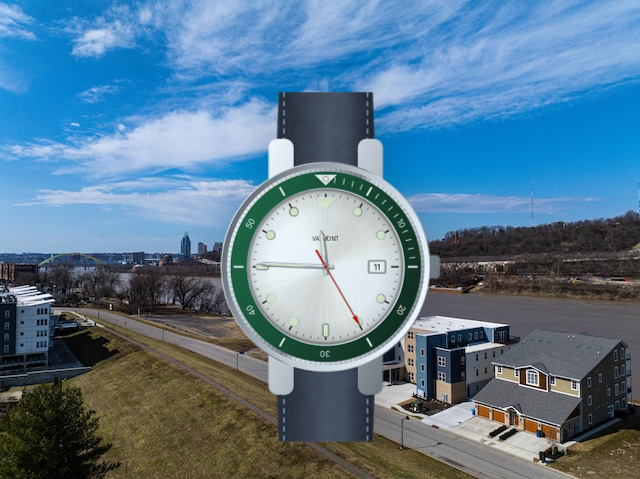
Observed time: **11:45:25**
